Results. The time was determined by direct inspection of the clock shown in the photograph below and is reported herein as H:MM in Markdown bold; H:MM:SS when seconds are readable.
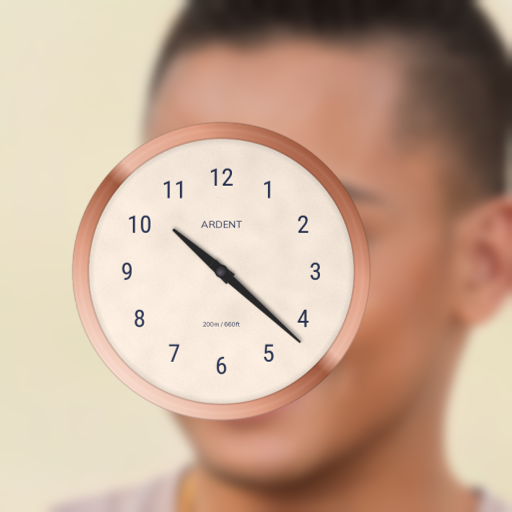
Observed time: **10:22**
